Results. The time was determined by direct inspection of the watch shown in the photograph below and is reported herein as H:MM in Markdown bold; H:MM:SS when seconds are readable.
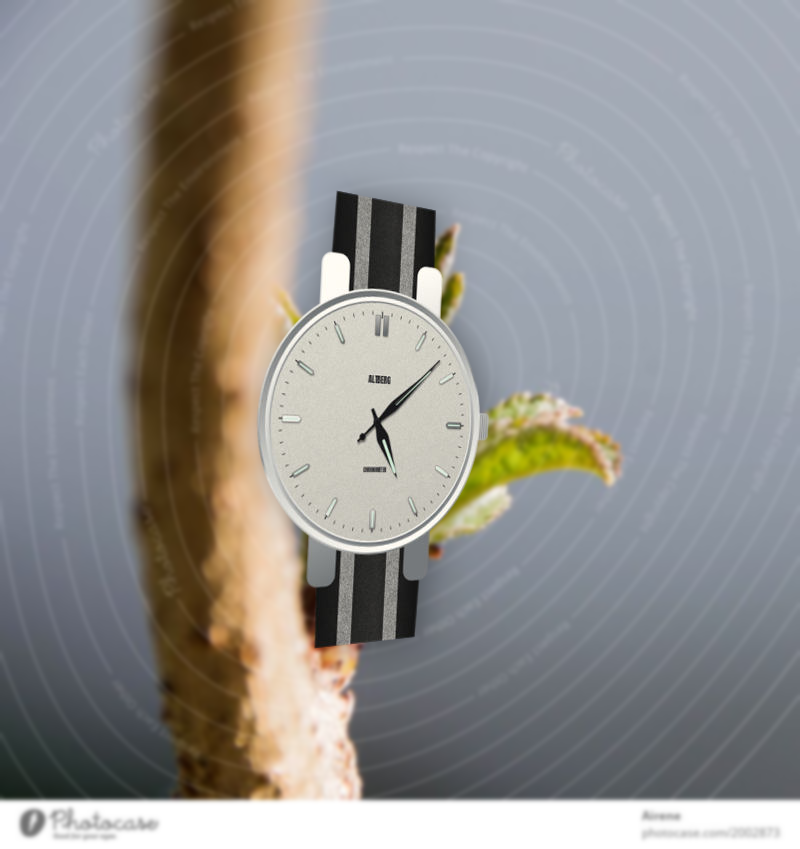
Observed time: **5:08:08**
